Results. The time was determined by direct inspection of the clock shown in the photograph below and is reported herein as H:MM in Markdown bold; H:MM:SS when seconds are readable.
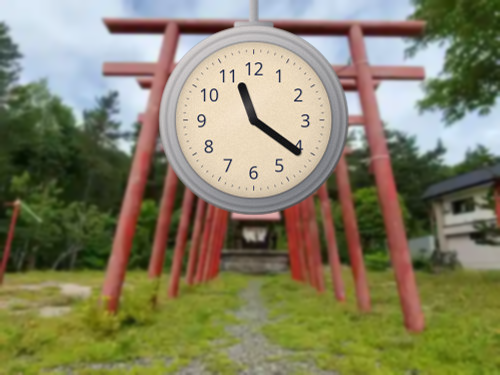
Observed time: **11:21**
